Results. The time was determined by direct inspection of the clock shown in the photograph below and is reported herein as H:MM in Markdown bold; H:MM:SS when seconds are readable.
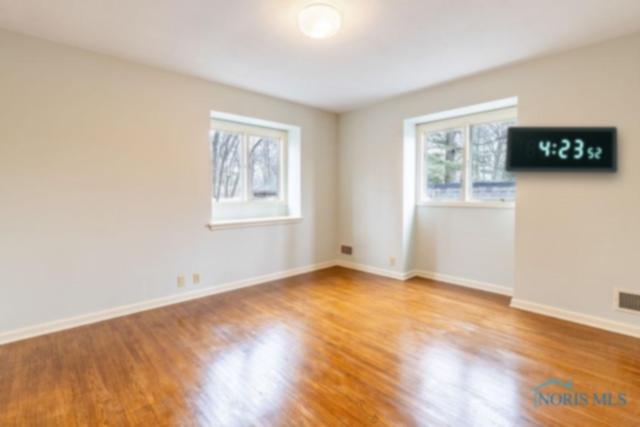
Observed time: **4:23**
